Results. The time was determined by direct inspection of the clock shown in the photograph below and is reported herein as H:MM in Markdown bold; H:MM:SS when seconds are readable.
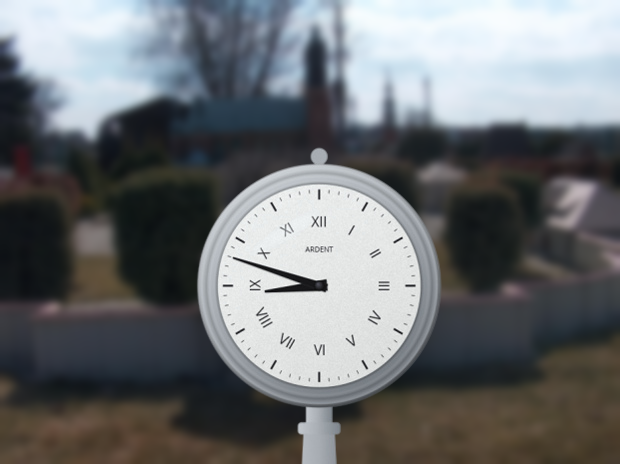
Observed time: **8:48**
